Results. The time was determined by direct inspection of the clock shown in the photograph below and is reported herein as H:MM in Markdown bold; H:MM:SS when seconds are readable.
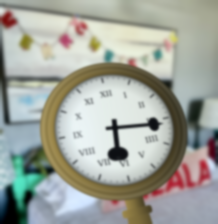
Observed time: **6:16**
